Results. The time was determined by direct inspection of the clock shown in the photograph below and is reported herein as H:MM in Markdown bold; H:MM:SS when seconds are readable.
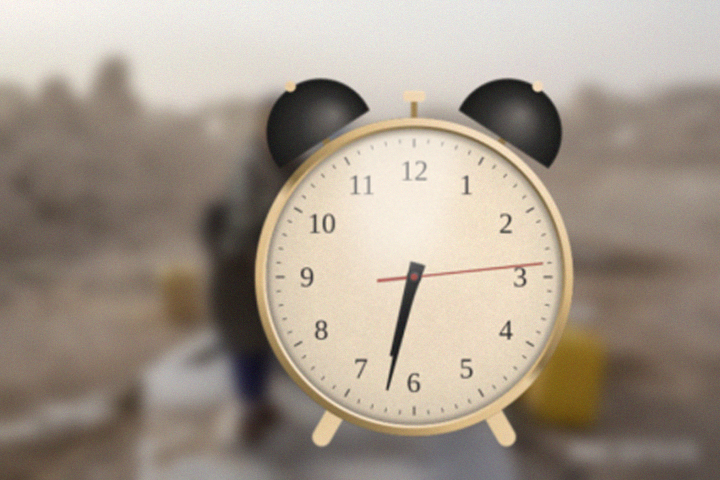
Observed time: **6:32:14**
